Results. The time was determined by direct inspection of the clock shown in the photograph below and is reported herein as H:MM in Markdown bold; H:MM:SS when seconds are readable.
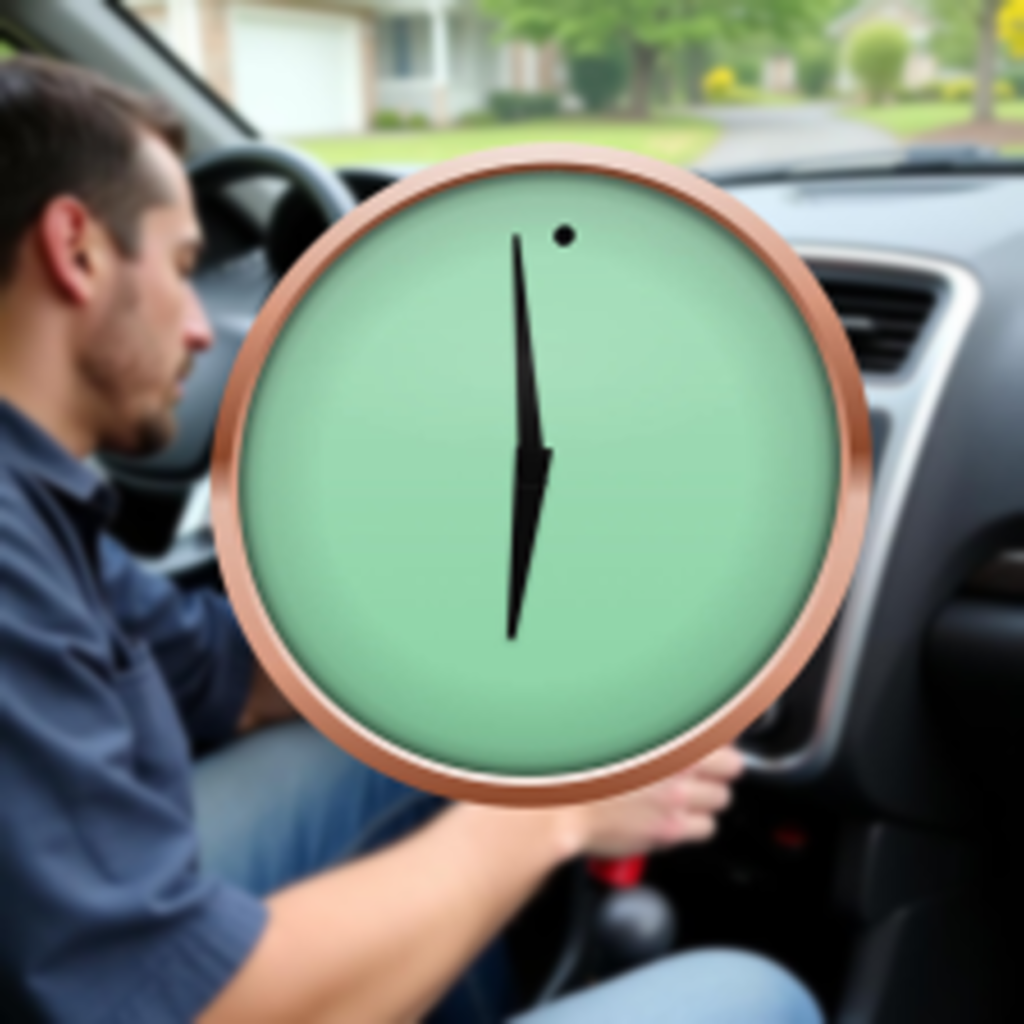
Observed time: **5:58**
